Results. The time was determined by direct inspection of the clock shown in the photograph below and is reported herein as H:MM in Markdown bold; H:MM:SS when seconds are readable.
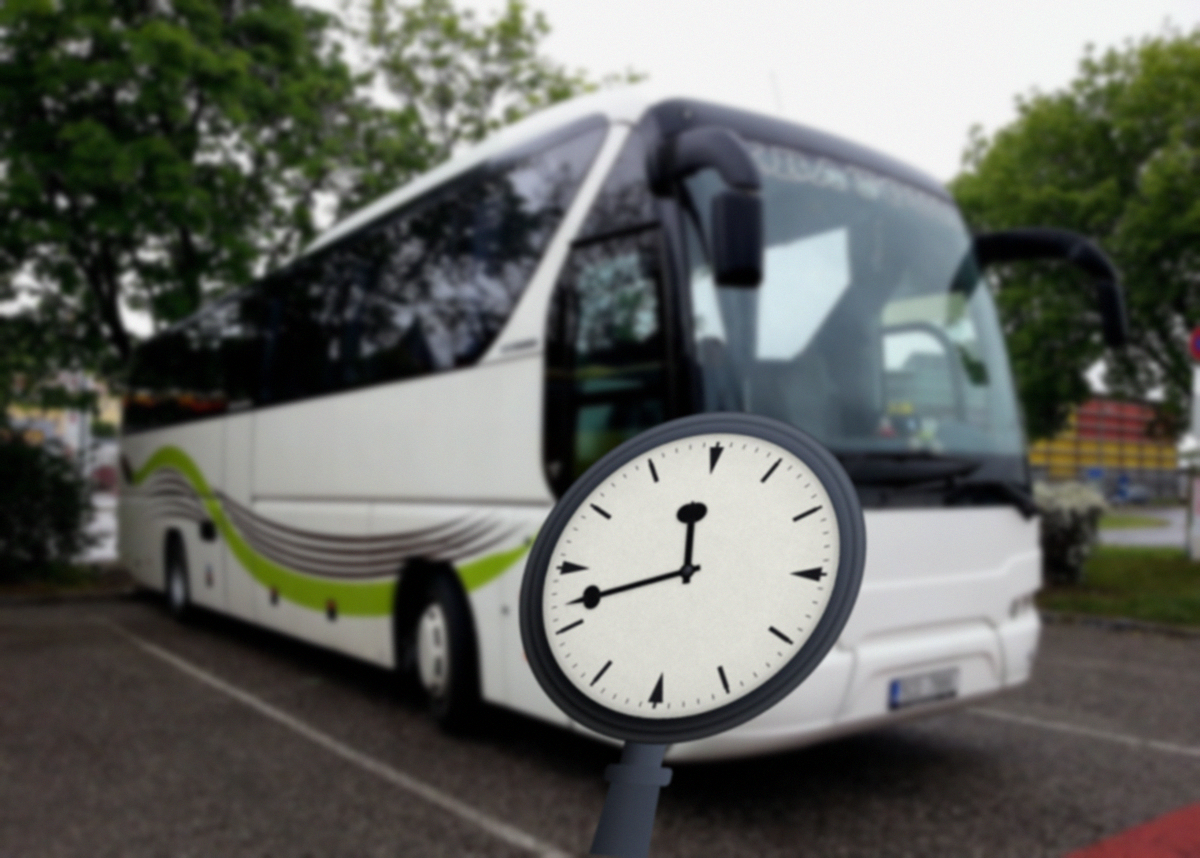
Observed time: **11:42**
